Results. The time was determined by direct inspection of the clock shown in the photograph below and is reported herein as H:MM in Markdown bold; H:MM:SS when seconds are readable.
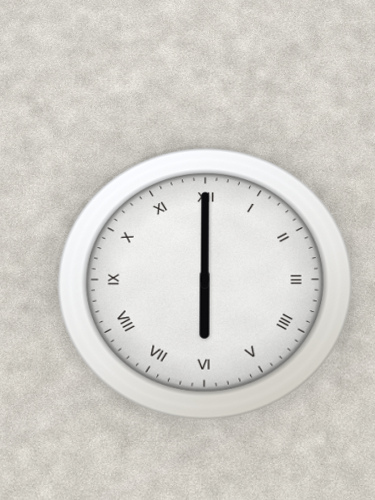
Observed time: **6:00**
